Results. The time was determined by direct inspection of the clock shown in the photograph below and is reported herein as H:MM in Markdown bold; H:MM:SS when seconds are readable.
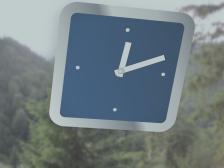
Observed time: **12:11**
